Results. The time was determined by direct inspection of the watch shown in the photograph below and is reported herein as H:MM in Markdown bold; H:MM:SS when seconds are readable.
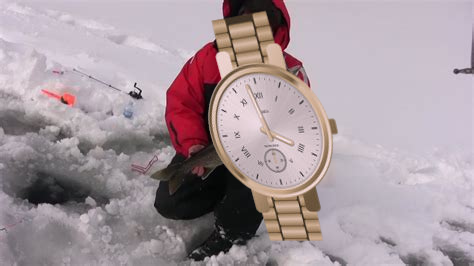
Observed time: **3:58**
